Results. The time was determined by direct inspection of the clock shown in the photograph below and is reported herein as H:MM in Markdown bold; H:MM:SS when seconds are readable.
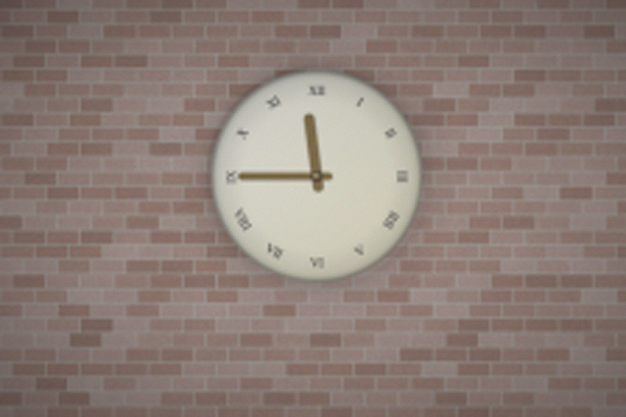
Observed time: **11:45**
